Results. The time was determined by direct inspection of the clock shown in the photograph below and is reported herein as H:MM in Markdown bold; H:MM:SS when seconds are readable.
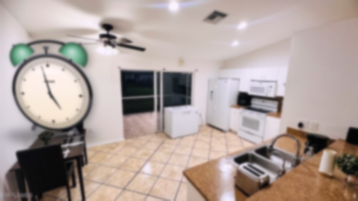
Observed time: **4:58**
